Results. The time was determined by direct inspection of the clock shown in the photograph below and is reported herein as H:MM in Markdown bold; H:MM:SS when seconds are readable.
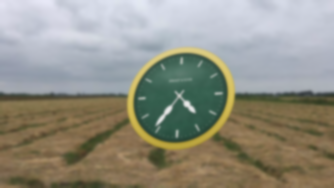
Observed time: **4:36**
